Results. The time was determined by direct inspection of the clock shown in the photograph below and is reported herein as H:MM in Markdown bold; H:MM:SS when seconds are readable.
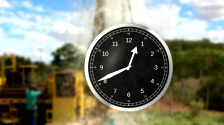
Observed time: **12:41**
